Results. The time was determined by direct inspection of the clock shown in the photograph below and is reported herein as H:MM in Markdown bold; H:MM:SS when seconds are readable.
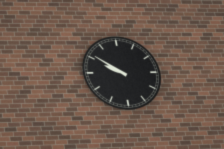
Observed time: **9:51**
